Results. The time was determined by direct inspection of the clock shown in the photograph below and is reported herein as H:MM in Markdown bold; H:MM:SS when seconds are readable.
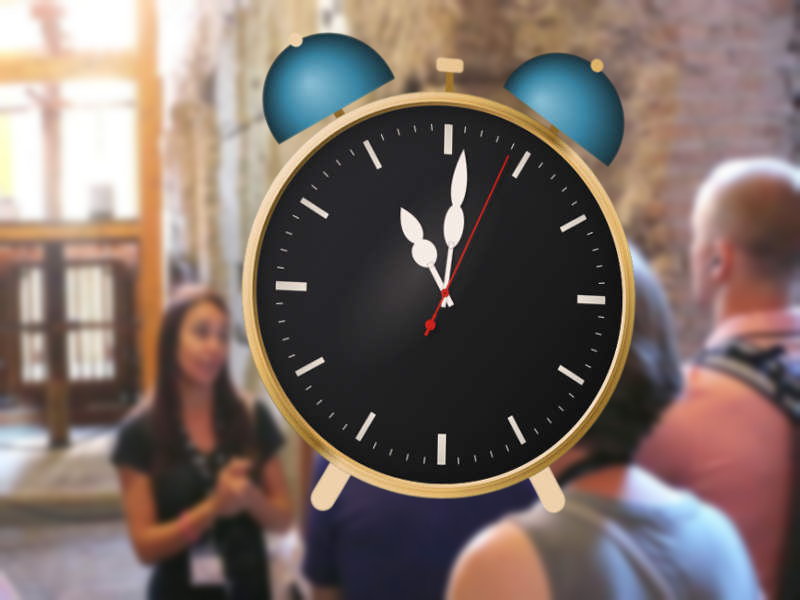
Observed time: **11:01:04**
